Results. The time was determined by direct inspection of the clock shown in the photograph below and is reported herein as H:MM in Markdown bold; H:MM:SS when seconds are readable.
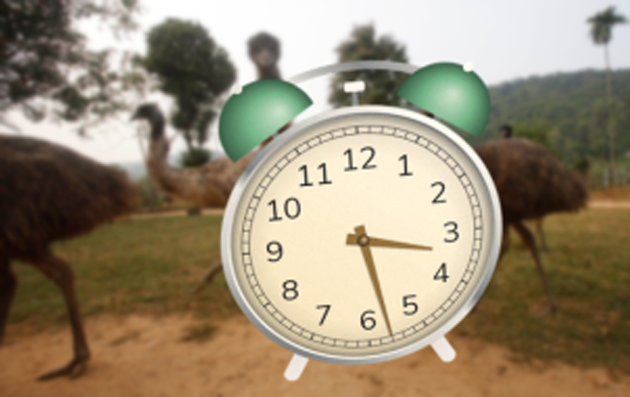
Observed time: **3:28**
